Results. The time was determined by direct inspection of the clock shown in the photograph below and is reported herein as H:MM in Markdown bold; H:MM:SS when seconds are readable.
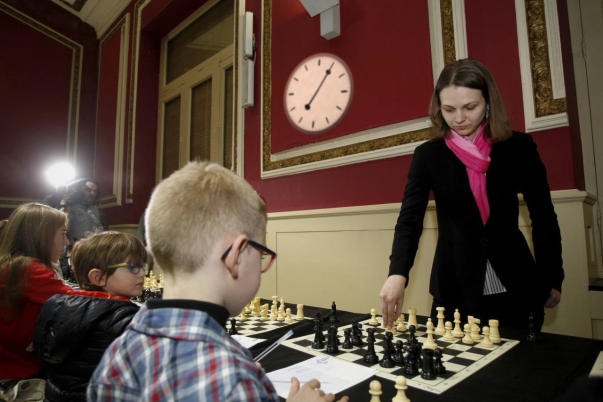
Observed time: **7:05**
